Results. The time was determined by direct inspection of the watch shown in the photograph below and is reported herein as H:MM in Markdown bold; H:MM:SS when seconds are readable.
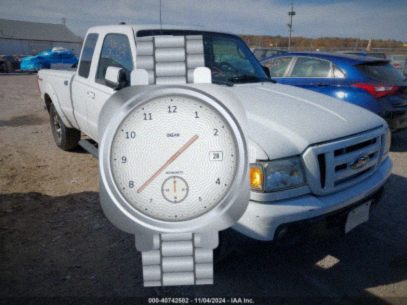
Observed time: **1:38**
